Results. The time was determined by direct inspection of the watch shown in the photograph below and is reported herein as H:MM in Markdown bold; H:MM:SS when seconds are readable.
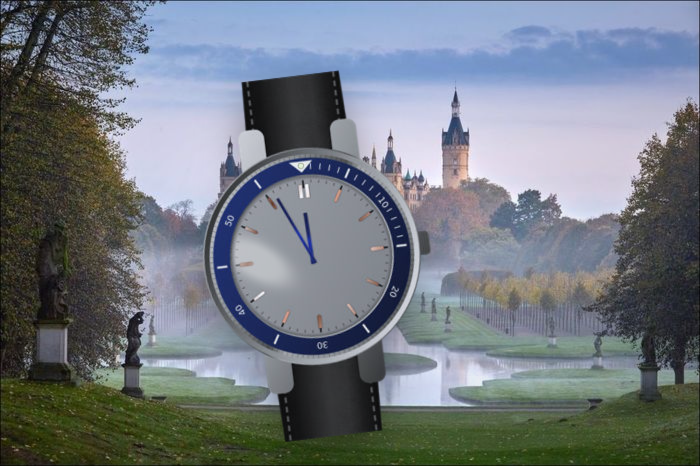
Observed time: **11:56**
